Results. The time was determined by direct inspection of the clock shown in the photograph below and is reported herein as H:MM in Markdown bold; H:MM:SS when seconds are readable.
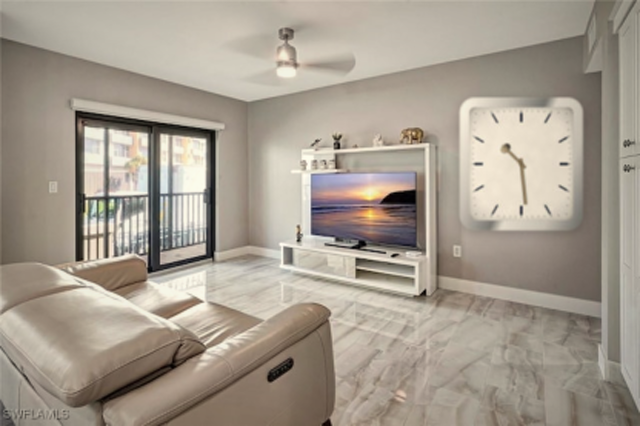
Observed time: **10:29**
